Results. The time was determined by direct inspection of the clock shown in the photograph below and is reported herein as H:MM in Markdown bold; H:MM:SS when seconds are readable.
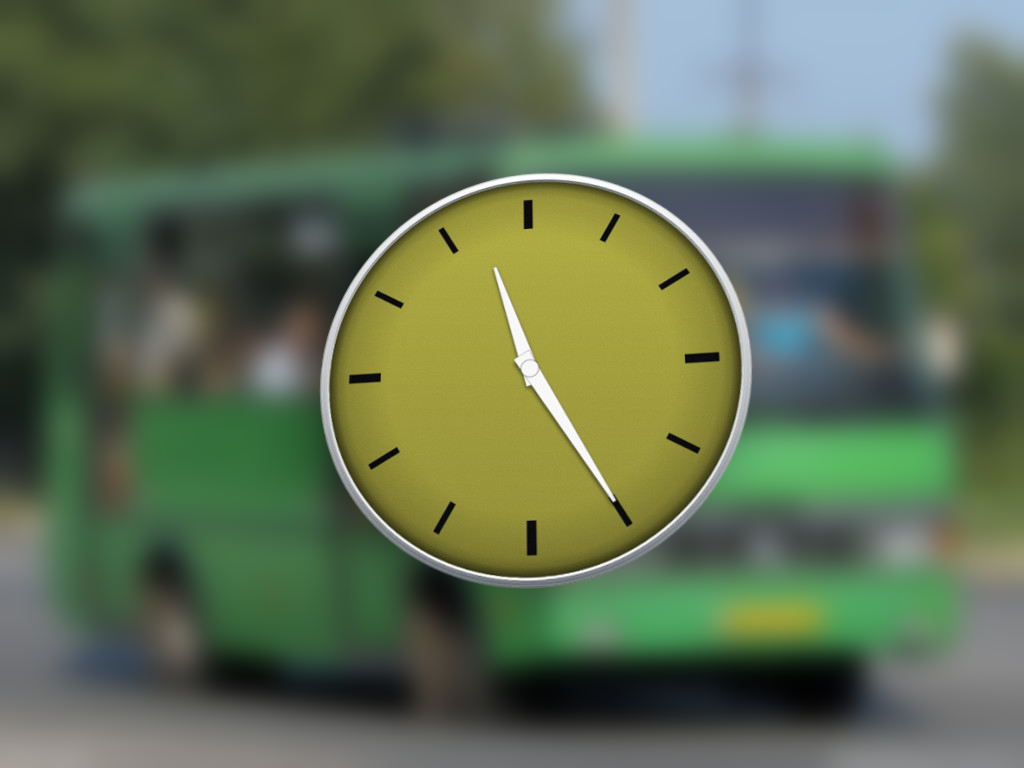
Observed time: **11:25**
